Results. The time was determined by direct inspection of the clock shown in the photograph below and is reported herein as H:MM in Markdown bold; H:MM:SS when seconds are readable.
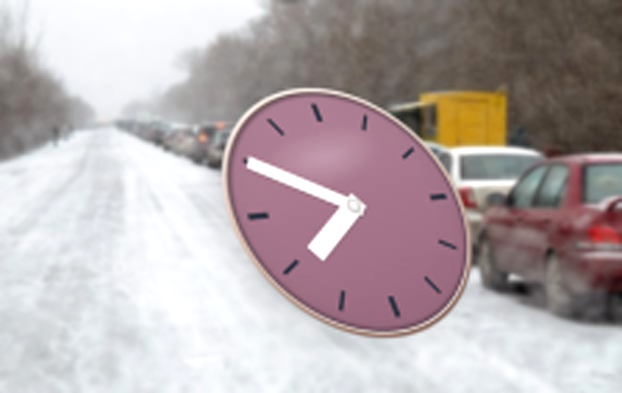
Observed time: **7:50**
